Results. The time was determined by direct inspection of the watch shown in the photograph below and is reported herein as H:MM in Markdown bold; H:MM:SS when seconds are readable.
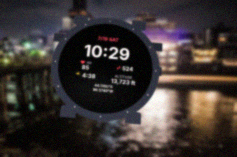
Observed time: **10:29**
